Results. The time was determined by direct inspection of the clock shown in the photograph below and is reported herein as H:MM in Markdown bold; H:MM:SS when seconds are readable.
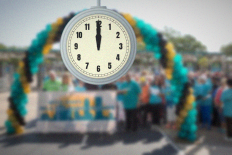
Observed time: **12:00**
